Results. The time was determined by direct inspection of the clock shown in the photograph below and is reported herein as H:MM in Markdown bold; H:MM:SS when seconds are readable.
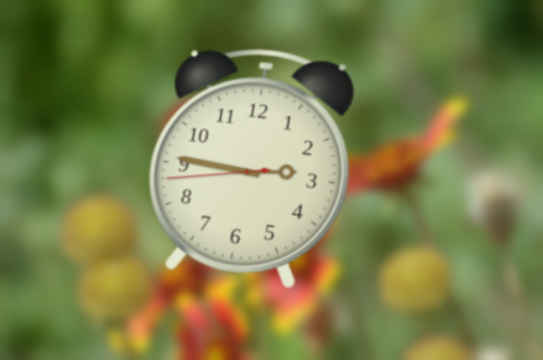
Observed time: **2:45:43**
